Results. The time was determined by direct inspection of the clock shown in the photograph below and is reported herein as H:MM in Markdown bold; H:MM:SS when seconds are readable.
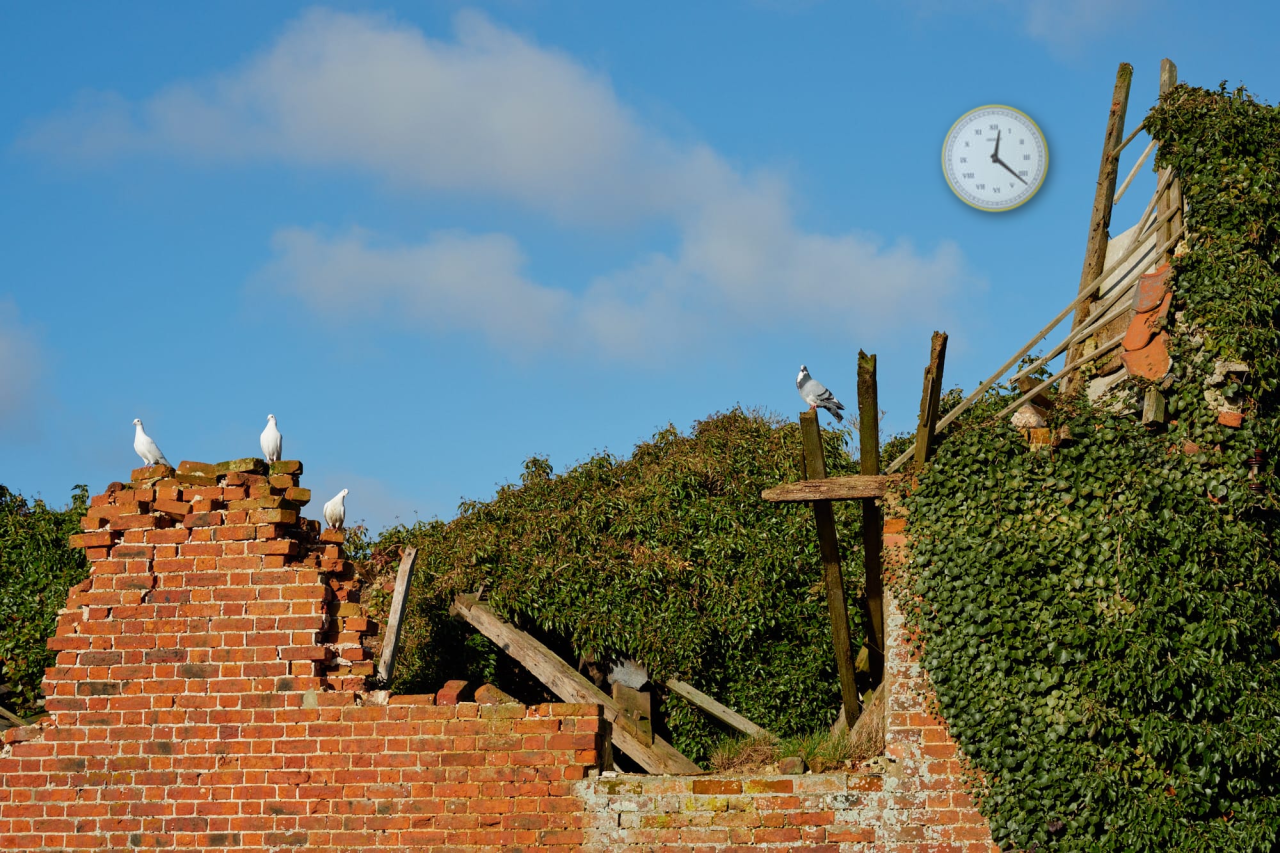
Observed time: **12:22**
